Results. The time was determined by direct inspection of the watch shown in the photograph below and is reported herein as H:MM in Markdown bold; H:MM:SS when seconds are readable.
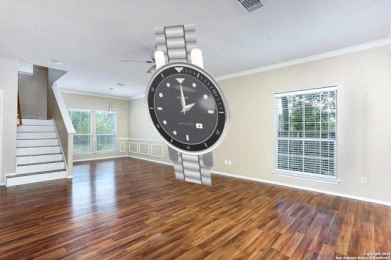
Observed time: **2:00**
